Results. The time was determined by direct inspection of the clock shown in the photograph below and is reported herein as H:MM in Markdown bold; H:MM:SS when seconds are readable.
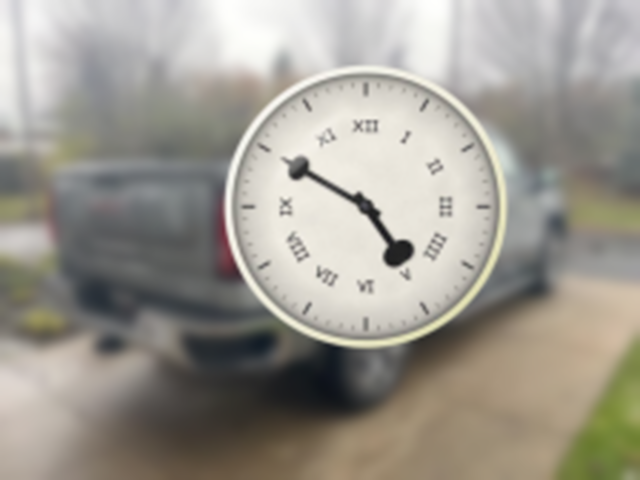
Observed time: **4:50**
